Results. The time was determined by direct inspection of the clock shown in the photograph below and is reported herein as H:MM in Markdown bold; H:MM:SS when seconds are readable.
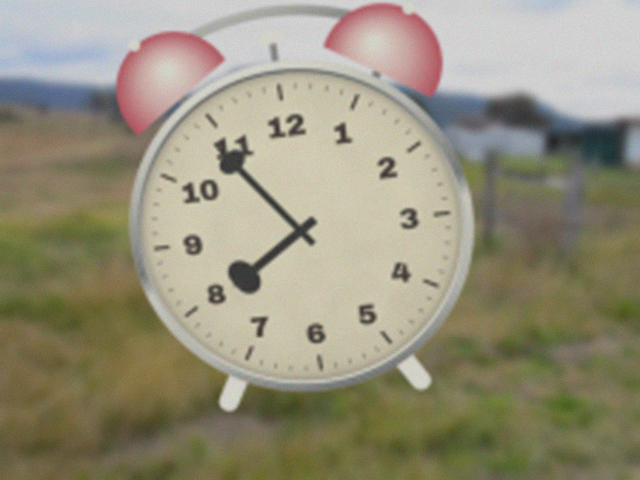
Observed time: **7:54**
